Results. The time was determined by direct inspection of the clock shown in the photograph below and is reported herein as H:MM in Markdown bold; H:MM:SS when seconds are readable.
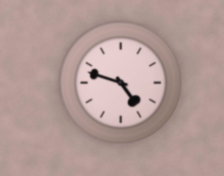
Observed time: **4:48**
